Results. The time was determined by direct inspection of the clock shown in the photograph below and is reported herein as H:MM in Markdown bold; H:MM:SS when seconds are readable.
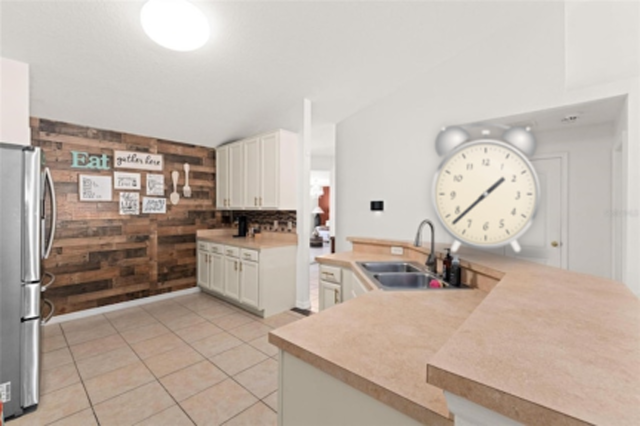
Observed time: **1:38**
